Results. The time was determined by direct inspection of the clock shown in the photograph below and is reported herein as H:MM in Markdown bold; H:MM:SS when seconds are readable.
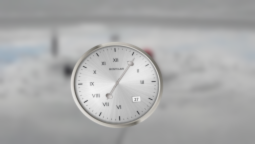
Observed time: **7:06**
